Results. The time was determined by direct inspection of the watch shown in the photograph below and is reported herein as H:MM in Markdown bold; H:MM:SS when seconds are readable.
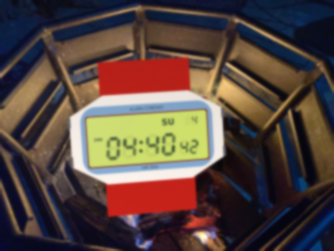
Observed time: **4:40:42**
